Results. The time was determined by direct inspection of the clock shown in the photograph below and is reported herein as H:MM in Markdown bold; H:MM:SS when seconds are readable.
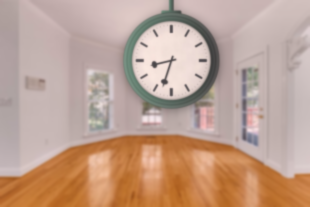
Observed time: **8:33**
